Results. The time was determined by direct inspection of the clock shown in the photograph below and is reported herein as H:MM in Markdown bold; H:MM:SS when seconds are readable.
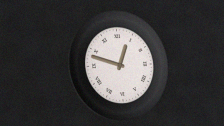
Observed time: **12:48**
